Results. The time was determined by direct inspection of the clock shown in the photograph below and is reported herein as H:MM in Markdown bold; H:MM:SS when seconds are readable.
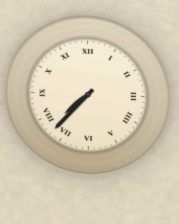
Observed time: **7:37**
